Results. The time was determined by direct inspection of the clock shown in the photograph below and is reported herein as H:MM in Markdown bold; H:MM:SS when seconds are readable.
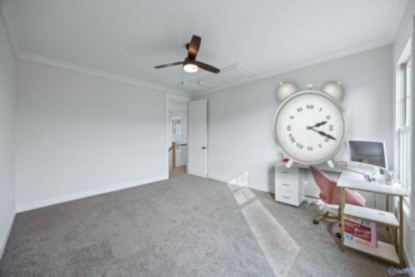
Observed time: **2:19**
